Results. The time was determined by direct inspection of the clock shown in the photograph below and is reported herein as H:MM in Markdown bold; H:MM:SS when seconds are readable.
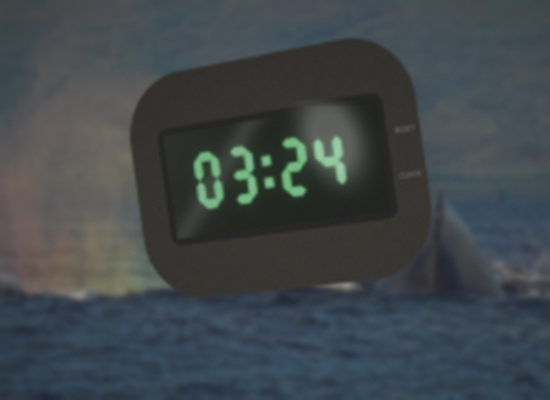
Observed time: **3:24**
